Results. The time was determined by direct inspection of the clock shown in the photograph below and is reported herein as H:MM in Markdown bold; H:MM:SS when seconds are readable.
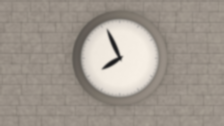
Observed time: **7:56**
